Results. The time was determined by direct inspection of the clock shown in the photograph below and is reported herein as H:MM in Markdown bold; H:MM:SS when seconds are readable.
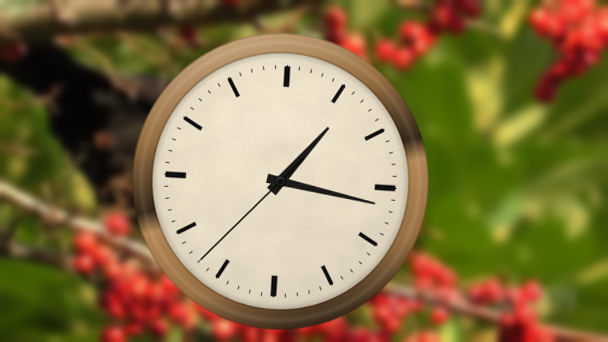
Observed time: **1:16:37**
